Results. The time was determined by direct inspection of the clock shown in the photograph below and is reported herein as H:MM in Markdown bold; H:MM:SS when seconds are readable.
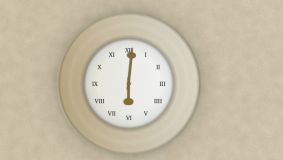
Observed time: **6:01**
